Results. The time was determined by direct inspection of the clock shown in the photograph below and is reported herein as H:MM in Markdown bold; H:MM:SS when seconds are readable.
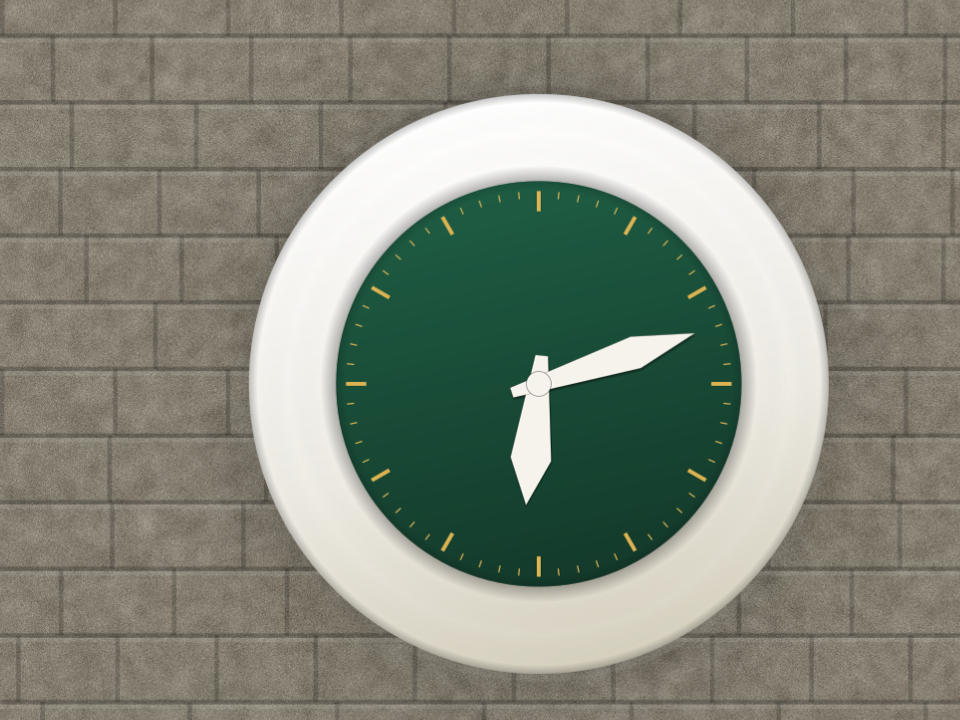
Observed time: **6:12**
